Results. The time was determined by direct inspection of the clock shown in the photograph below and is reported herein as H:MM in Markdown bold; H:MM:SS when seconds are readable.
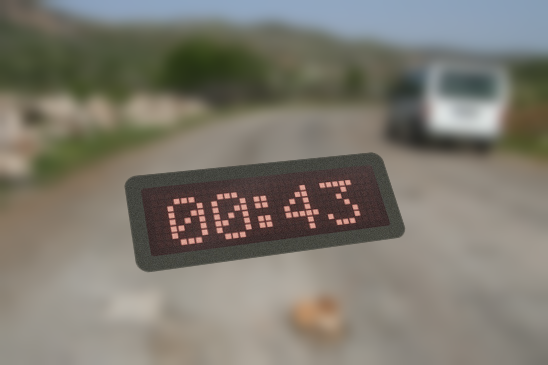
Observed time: **0:43**
